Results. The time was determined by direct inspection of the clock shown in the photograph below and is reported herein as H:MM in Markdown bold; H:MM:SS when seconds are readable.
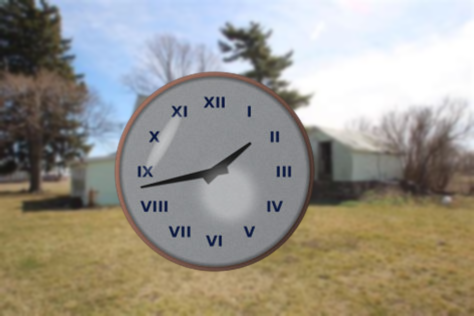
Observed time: **1:43**
